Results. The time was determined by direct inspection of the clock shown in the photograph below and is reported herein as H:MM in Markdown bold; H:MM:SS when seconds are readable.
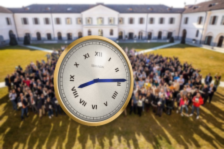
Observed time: **8:14**
